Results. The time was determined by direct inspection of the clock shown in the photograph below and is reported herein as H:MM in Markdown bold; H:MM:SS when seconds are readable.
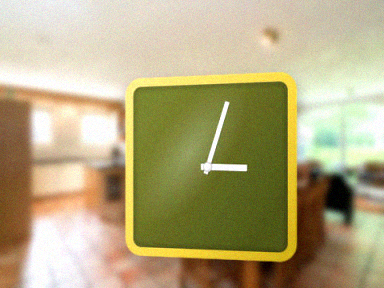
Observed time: **3:03**
